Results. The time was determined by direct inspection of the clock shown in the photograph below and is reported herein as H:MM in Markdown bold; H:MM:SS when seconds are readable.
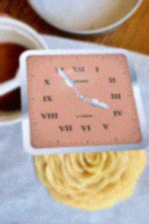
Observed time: **3:55**
